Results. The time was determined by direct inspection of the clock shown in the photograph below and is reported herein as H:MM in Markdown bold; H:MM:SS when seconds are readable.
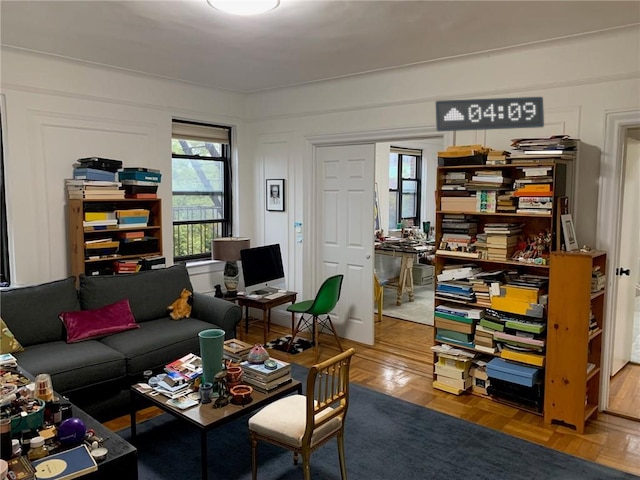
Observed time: **4:09**
